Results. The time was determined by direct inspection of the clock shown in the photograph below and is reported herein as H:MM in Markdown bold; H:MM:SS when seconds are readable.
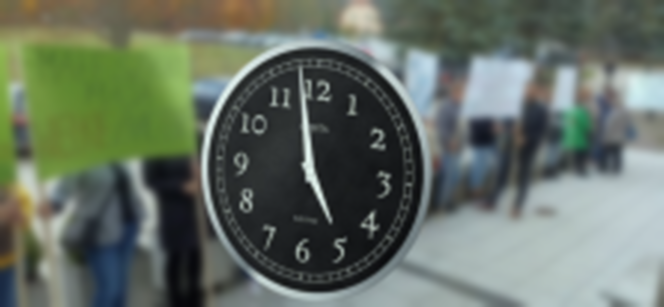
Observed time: **4:58**
